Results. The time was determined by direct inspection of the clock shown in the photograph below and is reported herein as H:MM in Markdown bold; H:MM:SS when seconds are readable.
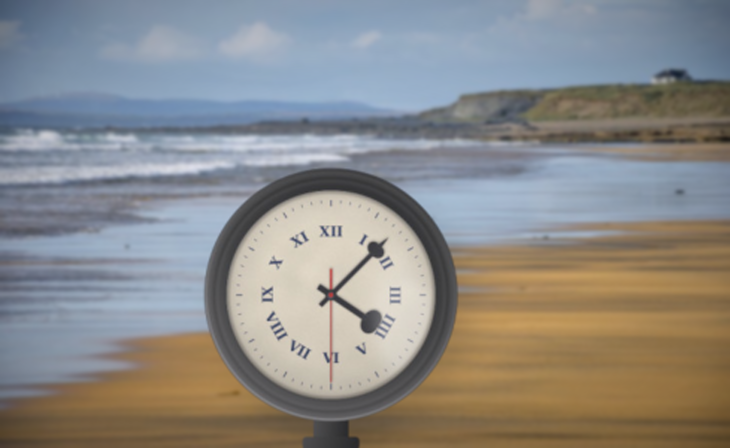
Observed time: **4:07:30**
